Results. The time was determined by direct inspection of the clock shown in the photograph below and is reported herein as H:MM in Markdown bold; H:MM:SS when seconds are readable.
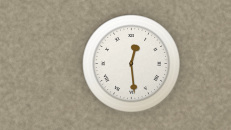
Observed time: **12:29**
